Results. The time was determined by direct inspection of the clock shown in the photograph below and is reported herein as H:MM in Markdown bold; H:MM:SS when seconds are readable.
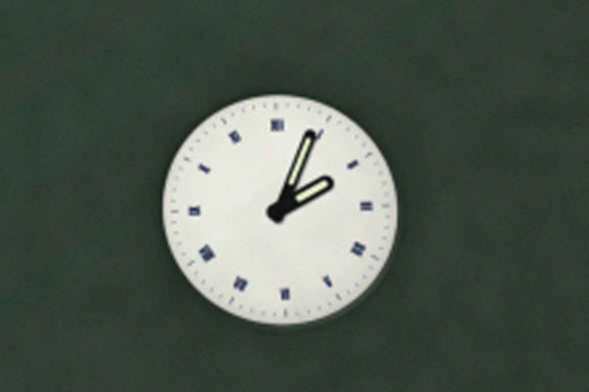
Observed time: **2:04**
